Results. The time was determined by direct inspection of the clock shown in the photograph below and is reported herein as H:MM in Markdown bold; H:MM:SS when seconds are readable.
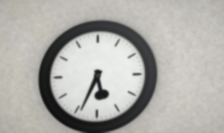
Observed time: **5:34**
